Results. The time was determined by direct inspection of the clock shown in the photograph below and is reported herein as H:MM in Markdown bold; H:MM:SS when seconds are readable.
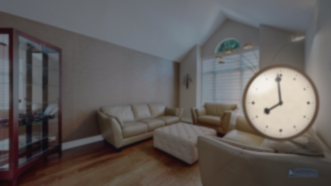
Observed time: **7:59**
